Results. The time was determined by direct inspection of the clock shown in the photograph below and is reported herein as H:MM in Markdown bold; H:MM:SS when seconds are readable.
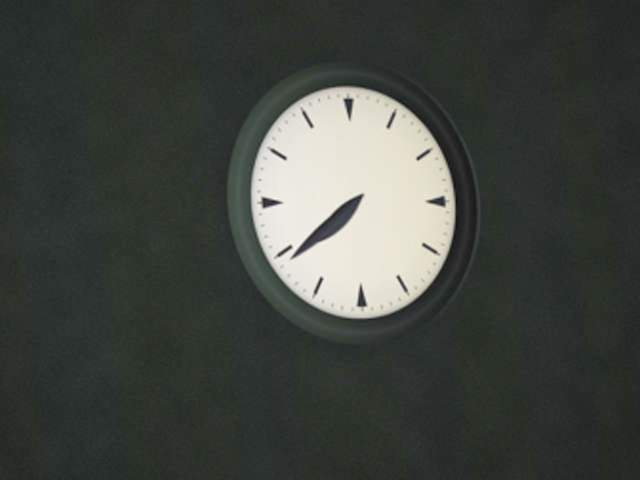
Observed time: **7:39**
